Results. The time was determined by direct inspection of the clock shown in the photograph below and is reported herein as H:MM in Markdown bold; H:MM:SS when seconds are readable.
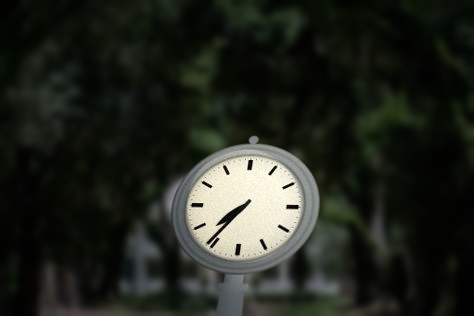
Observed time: **7:36**
